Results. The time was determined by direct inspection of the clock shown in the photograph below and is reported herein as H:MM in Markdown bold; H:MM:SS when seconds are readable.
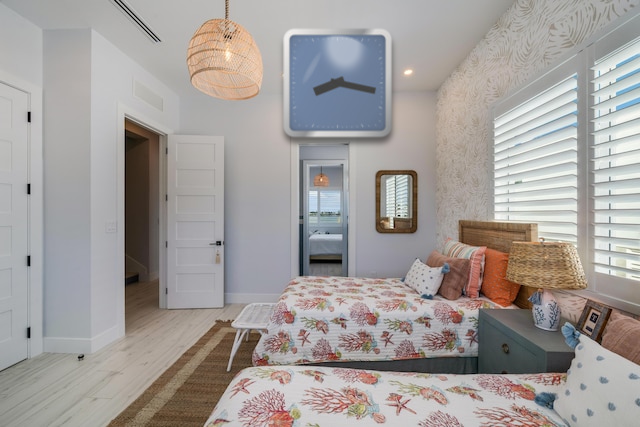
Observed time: **8:17**
